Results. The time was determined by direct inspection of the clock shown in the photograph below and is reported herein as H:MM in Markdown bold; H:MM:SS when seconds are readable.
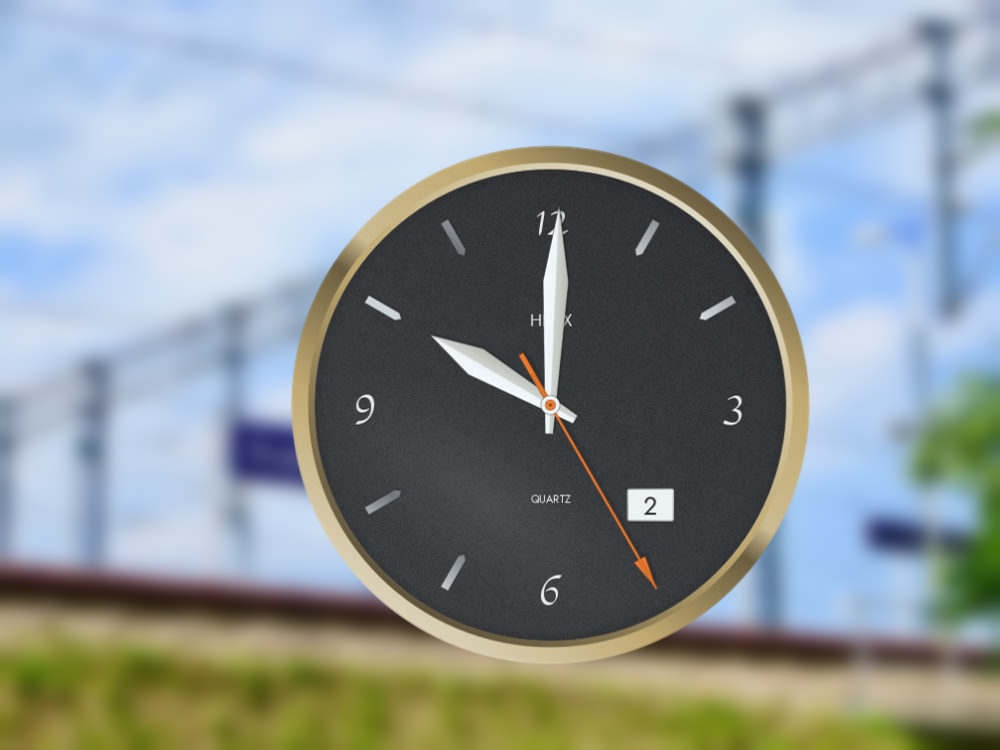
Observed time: **10:00:25**
